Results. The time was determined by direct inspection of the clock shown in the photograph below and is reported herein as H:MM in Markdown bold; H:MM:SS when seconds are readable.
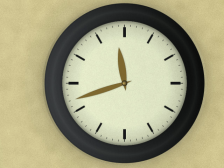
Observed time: **11:42**
